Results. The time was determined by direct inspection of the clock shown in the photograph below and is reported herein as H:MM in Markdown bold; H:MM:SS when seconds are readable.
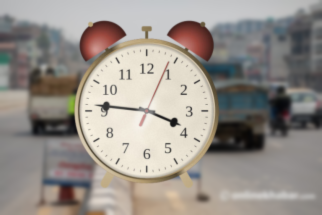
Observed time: **3:46:04**
